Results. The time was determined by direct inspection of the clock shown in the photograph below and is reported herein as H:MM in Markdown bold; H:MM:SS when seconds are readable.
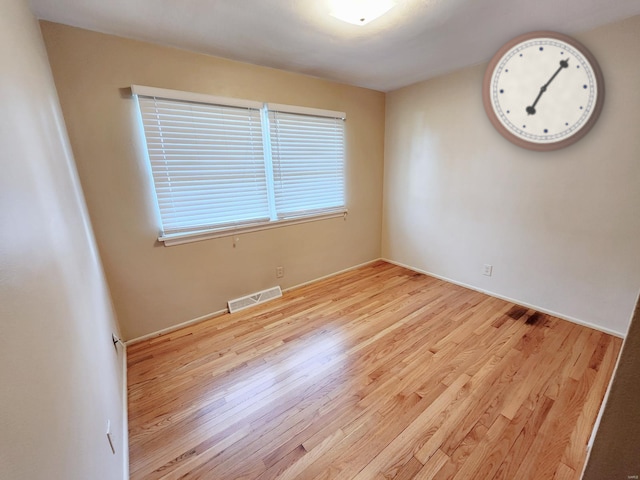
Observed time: **7:07**
